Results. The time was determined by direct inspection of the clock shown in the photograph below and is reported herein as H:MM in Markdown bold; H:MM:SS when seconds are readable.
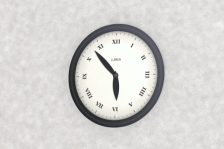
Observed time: **5:53**
